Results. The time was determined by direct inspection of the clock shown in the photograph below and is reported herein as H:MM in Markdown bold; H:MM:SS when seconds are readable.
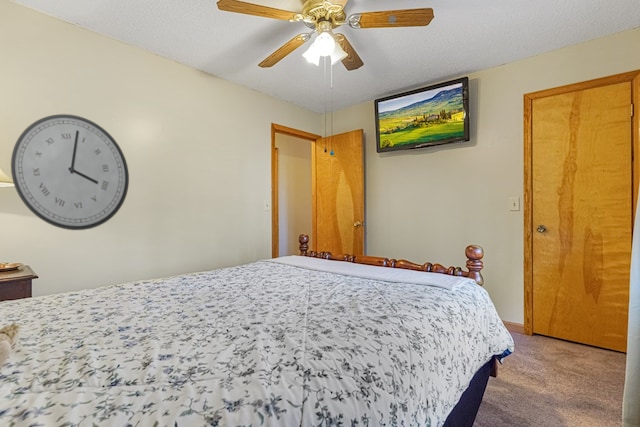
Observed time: **4:03**
